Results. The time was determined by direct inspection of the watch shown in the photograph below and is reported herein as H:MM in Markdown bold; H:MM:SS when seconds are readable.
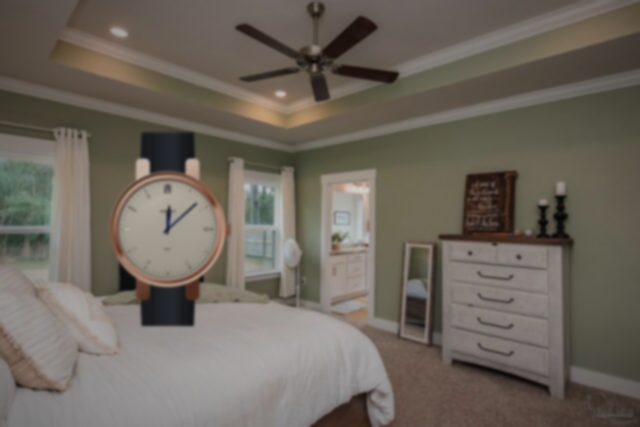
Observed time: **12:08**
